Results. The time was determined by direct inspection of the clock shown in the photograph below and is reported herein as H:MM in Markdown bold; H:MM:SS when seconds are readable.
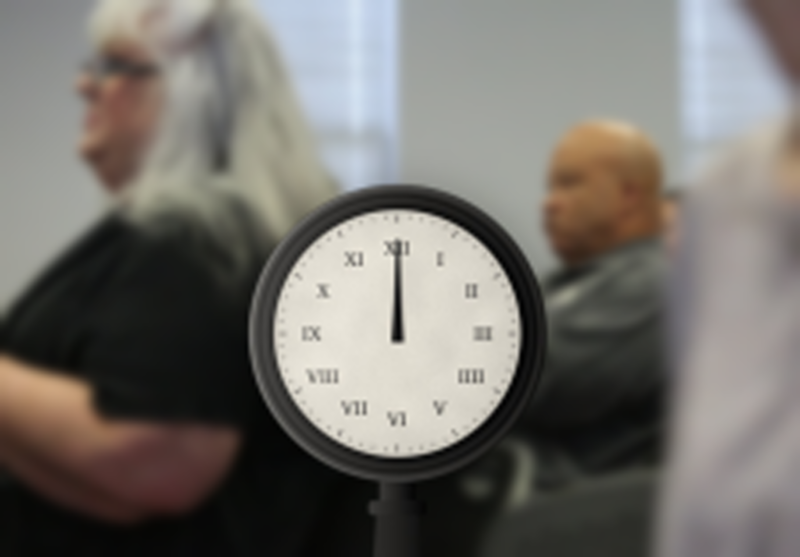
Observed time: **12:00**
